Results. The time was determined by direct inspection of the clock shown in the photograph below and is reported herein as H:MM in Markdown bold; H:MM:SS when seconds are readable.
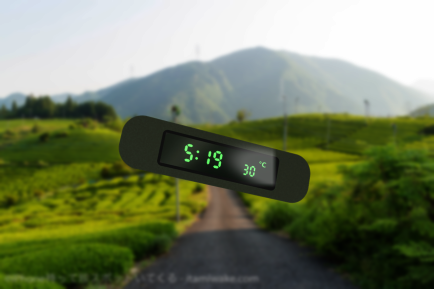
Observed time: **5:19**
